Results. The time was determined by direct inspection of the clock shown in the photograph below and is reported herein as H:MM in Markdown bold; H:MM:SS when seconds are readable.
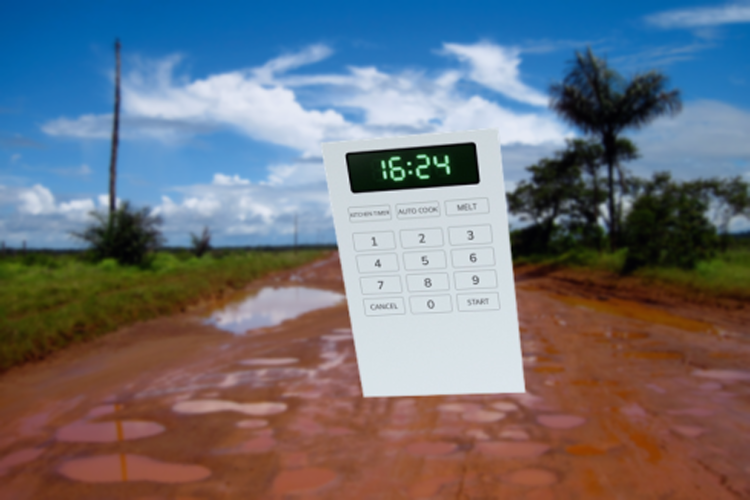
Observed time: **16:24**
